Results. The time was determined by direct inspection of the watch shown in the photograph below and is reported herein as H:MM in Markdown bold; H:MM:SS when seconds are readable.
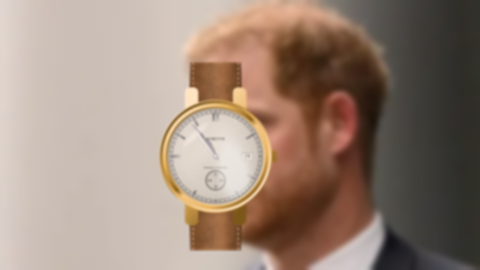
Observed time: **10:54**
